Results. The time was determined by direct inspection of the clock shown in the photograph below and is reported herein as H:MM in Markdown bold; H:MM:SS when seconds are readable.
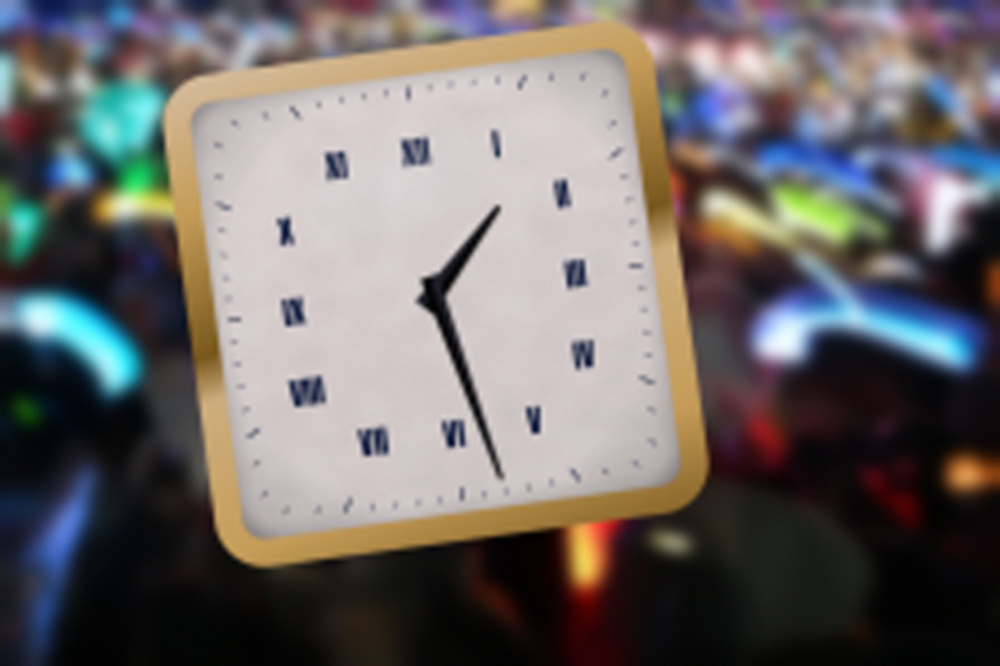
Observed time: **1:28**
